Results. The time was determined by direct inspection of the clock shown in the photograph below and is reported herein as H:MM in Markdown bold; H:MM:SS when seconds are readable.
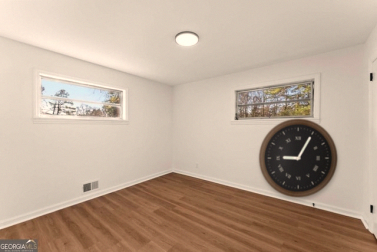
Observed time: **9:05**
